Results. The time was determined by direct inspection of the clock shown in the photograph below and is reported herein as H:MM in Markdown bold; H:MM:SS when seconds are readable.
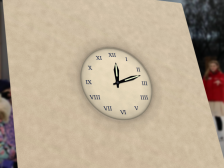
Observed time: **12:12**
